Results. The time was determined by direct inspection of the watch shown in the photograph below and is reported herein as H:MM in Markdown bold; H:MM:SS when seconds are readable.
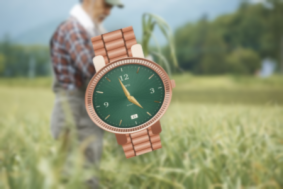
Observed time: **4:58**
